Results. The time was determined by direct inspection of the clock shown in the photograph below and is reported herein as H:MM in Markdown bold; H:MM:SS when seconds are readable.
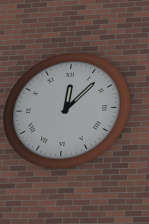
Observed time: **12:07**
